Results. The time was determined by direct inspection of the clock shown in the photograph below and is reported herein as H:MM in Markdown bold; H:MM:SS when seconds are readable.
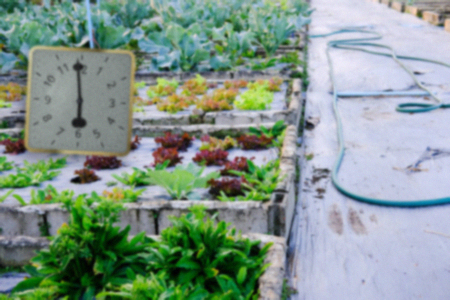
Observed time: **5:59**
